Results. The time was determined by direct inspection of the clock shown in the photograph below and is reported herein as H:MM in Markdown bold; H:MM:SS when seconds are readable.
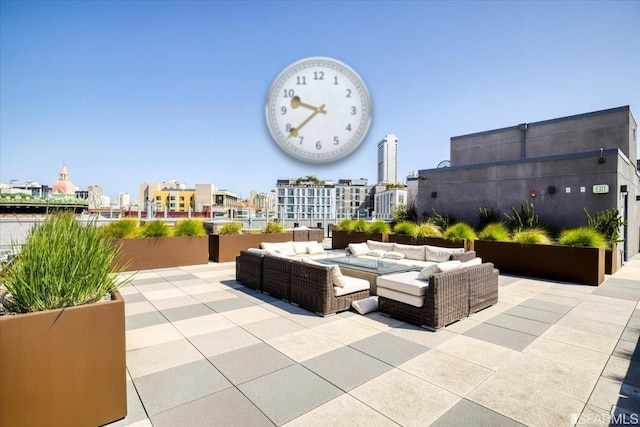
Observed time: **9:38**
